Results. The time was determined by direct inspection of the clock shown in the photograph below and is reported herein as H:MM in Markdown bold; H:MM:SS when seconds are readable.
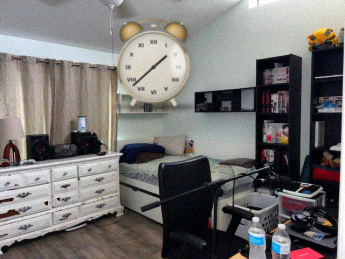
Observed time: **1:38**
